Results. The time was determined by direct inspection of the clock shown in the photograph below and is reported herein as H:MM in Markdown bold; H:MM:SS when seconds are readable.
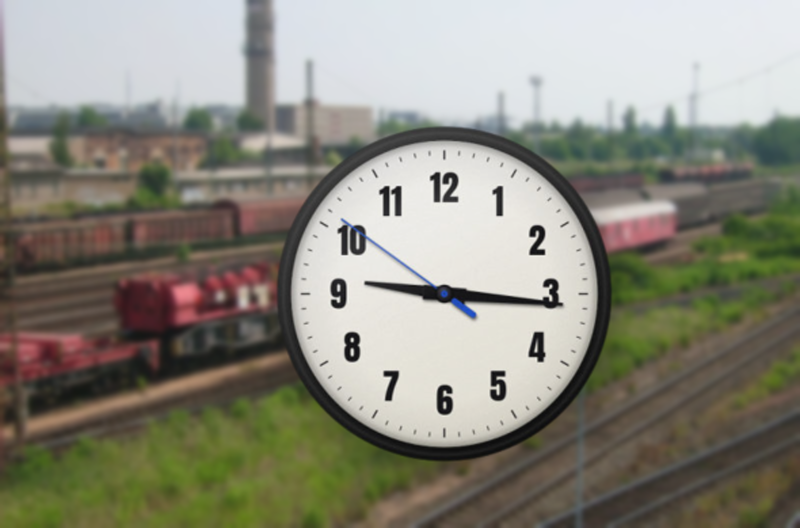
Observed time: **9:15:51**
